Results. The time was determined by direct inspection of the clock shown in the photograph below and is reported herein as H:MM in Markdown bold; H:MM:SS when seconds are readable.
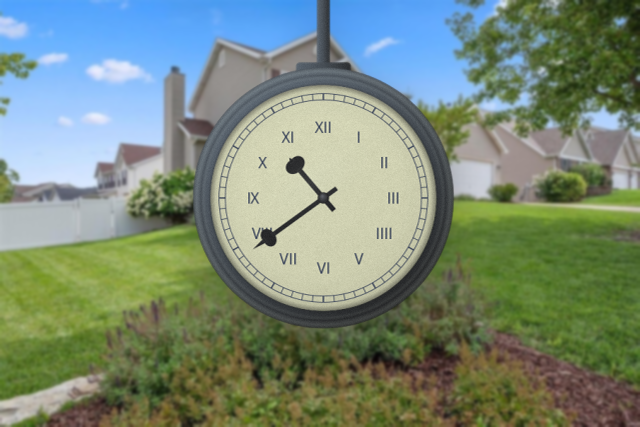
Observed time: **10:39**
